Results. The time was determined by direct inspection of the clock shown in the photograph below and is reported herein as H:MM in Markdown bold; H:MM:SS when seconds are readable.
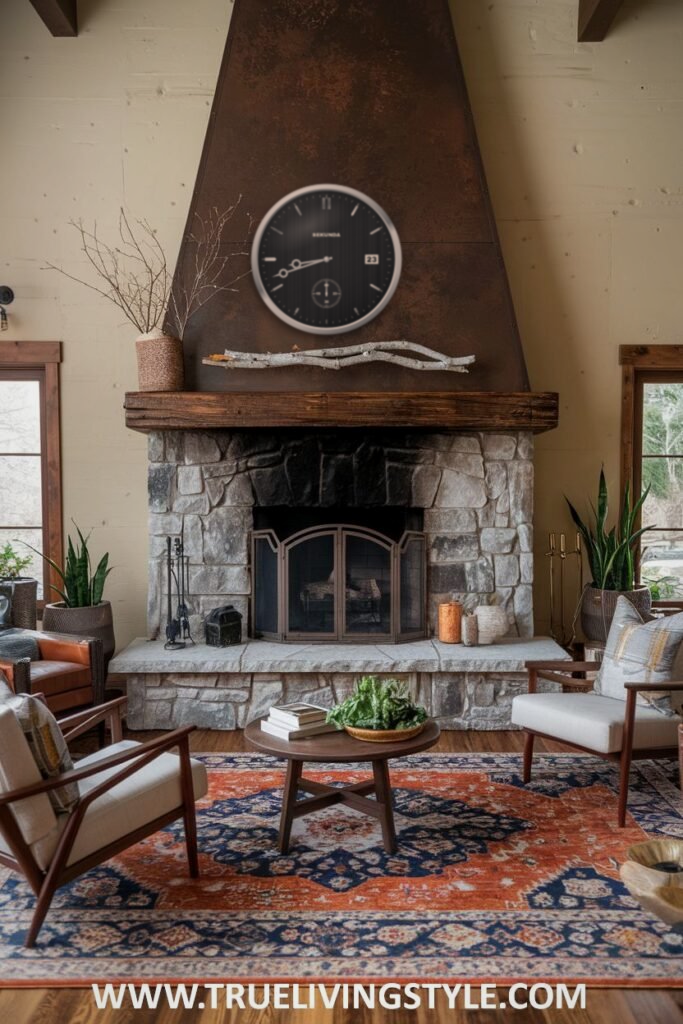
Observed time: **8:42**
